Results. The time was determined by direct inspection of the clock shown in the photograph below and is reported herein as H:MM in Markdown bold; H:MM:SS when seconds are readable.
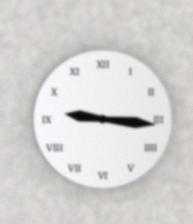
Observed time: **9:16**
